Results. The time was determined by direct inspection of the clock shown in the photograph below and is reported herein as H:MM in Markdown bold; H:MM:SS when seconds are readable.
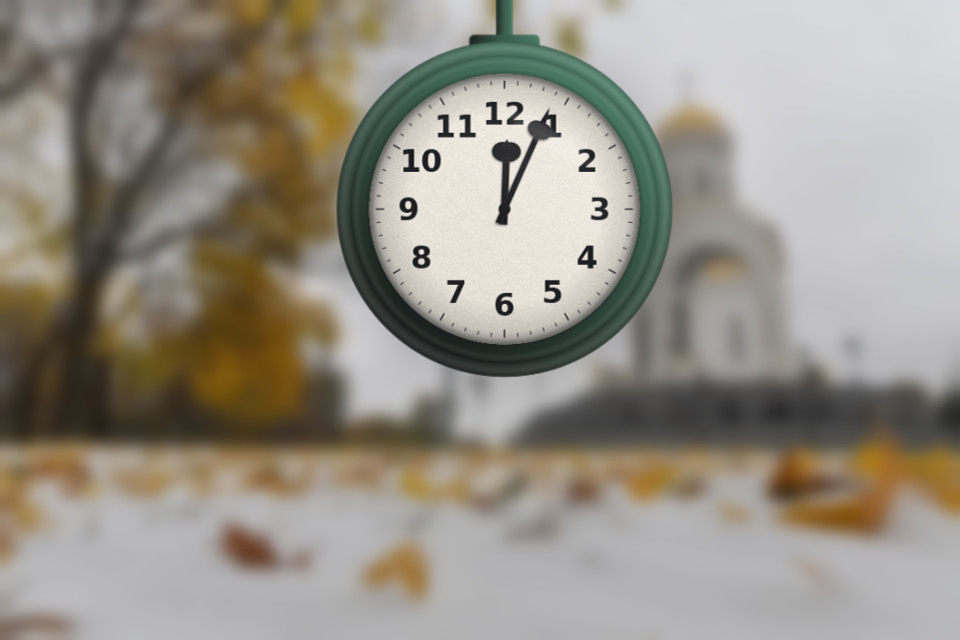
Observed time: **12:04**
